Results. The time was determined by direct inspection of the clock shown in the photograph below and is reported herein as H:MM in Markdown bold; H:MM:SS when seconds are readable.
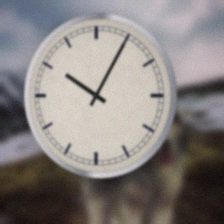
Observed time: **10:05**
